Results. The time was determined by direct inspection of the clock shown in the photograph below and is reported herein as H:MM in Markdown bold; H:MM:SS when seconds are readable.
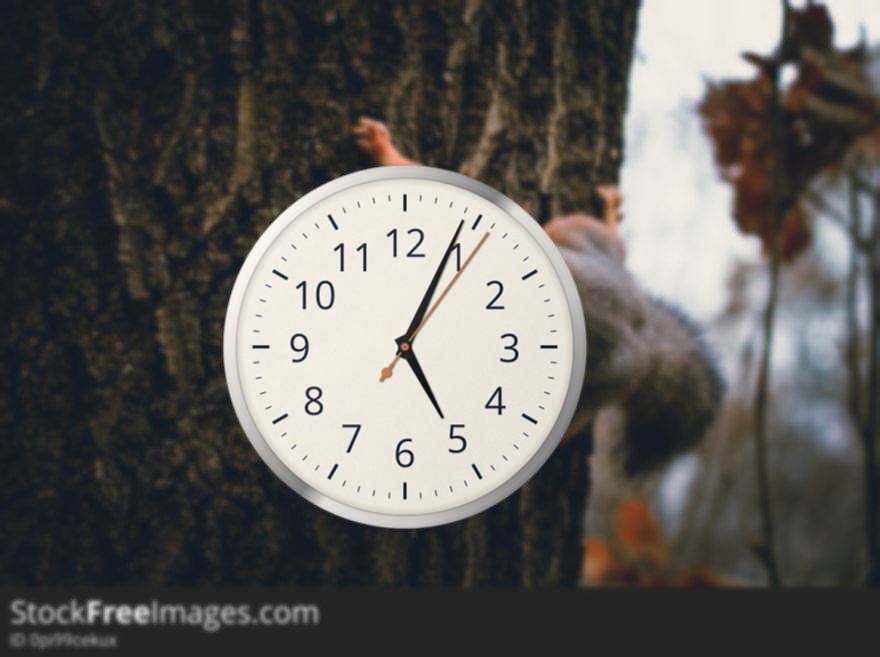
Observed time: **5:04:06**
